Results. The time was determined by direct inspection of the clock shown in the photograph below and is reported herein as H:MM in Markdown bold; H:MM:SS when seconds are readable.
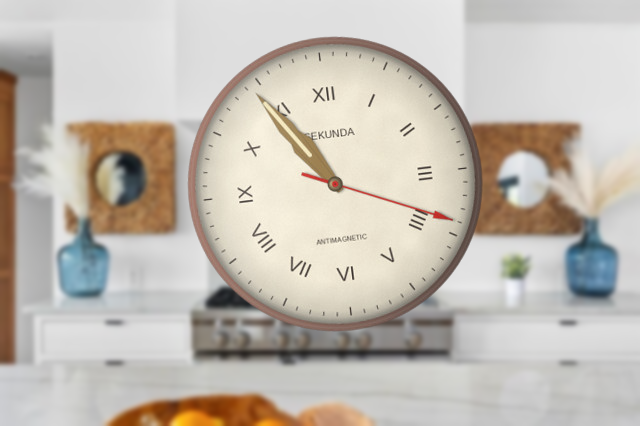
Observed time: **10:54:19**
